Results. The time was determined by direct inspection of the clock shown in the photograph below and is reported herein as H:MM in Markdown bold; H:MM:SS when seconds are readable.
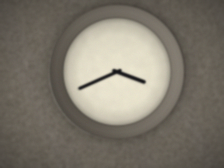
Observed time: **3:41**
